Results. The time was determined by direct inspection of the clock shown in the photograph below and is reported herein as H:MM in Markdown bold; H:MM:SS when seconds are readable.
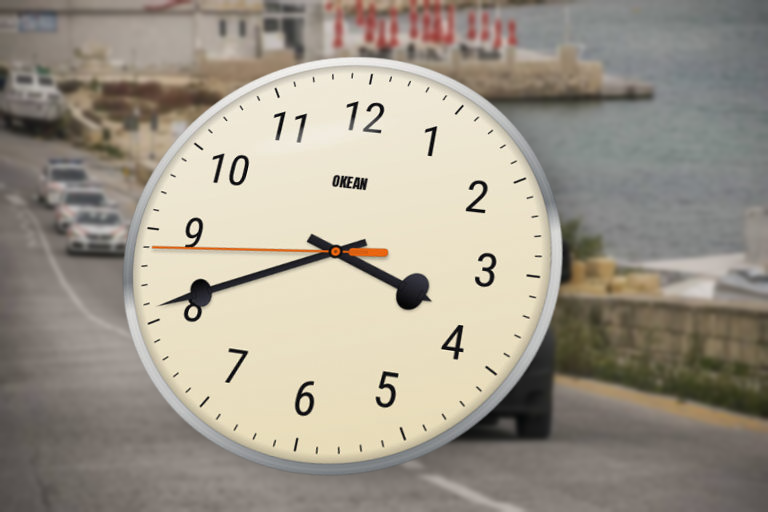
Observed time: **3:40:44**
